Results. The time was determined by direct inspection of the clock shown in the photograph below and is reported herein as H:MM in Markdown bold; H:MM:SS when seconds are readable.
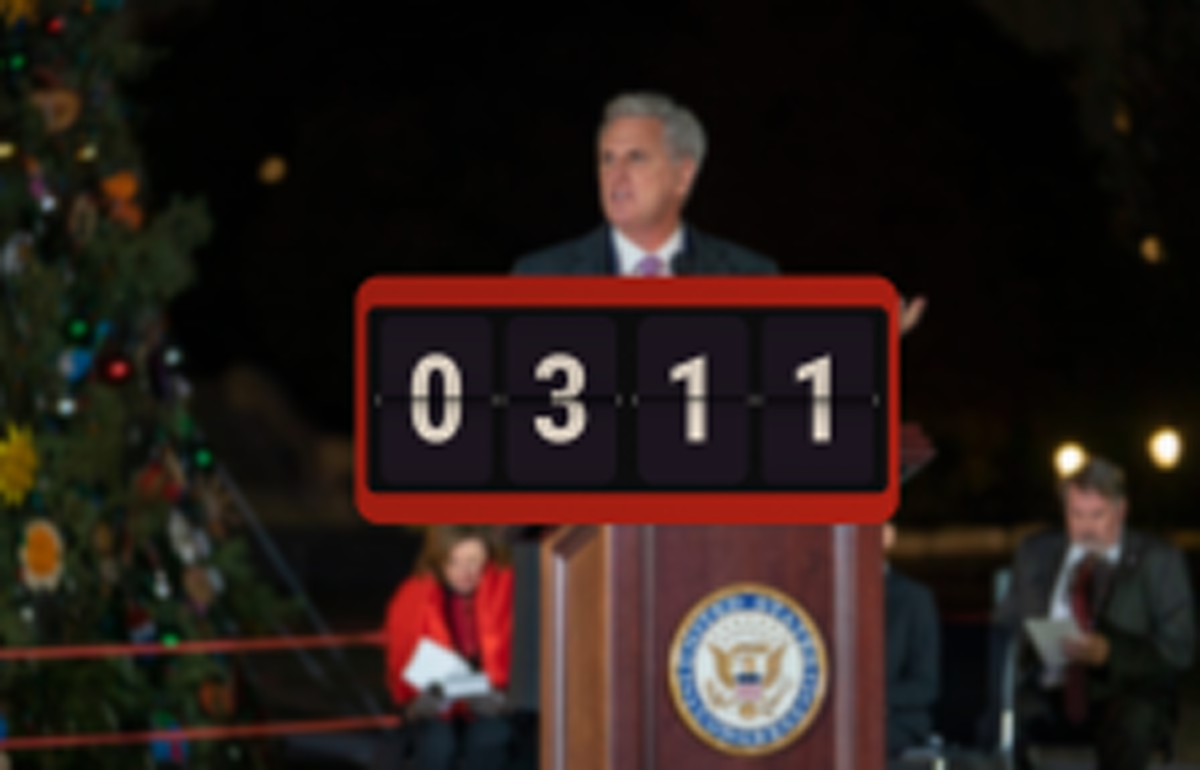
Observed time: **3:11**
